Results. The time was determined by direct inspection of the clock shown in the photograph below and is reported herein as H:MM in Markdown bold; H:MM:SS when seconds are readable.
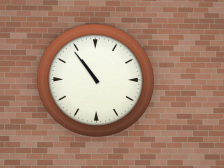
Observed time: **10:54**
